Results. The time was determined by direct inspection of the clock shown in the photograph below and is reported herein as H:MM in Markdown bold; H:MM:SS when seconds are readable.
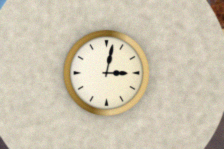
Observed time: **3:02**
